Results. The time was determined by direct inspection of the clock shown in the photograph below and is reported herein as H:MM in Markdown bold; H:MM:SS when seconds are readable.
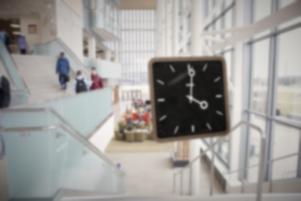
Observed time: **4:01**
